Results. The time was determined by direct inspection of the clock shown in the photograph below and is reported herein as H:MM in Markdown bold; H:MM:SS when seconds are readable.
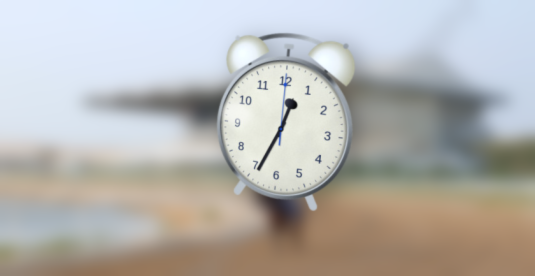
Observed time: **12:34:00**
